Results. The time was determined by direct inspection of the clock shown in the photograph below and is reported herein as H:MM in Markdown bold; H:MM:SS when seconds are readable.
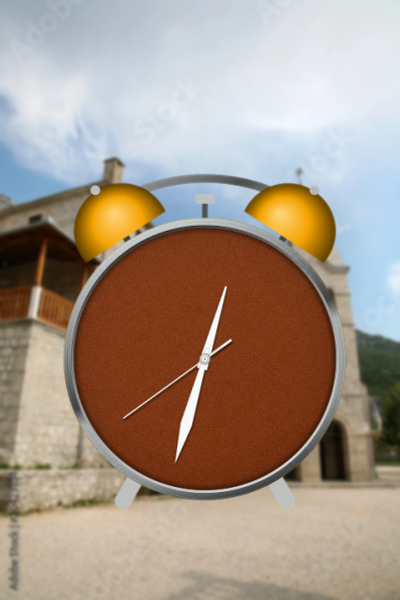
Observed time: **12:32:39**
